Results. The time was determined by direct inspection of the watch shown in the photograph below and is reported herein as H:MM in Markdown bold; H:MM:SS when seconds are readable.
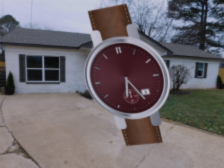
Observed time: **6:25**
